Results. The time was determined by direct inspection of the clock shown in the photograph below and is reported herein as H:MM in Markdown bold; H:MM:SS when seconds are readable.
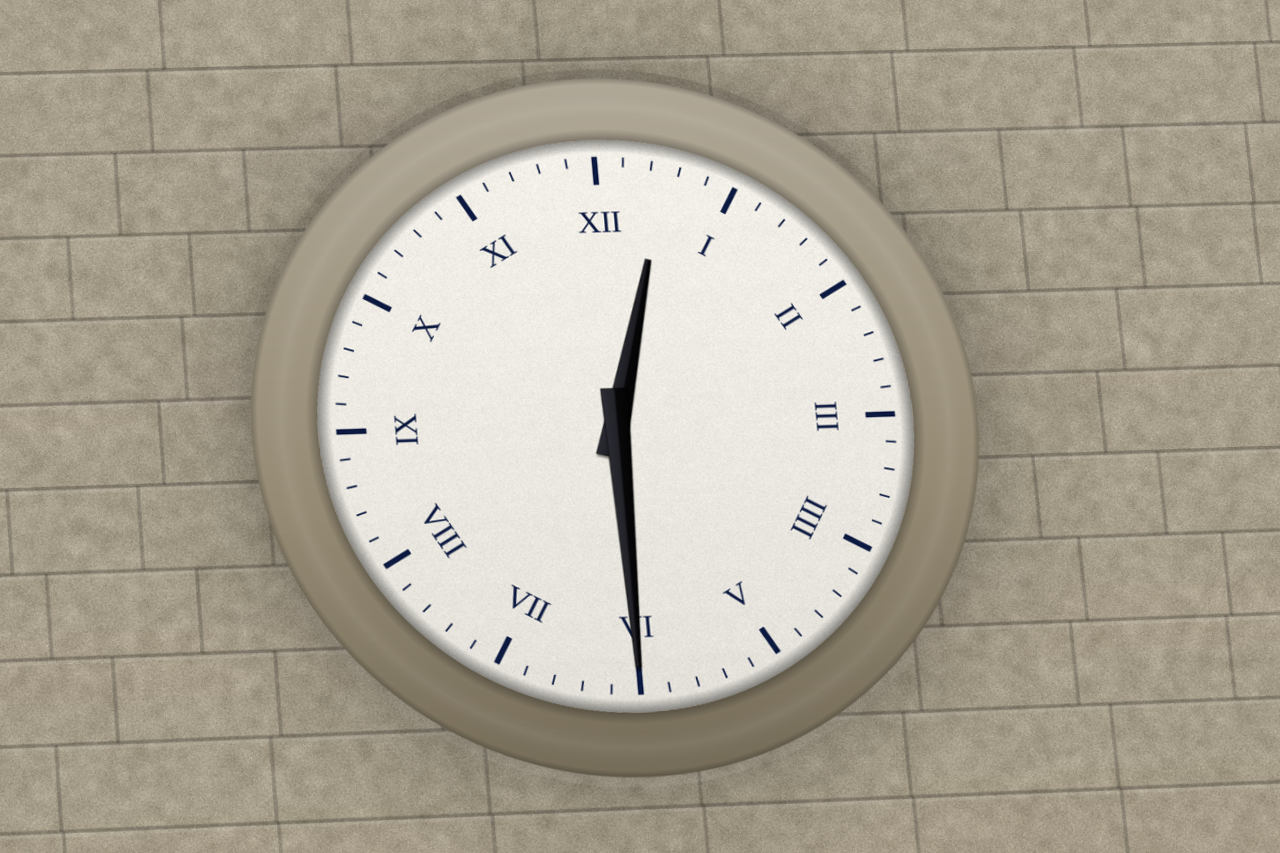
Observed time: **12:30**
